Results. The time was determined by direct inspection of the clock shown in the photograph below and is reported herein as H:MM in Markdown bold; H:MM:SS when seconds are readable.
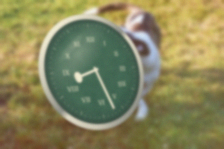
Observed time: **8:27**
